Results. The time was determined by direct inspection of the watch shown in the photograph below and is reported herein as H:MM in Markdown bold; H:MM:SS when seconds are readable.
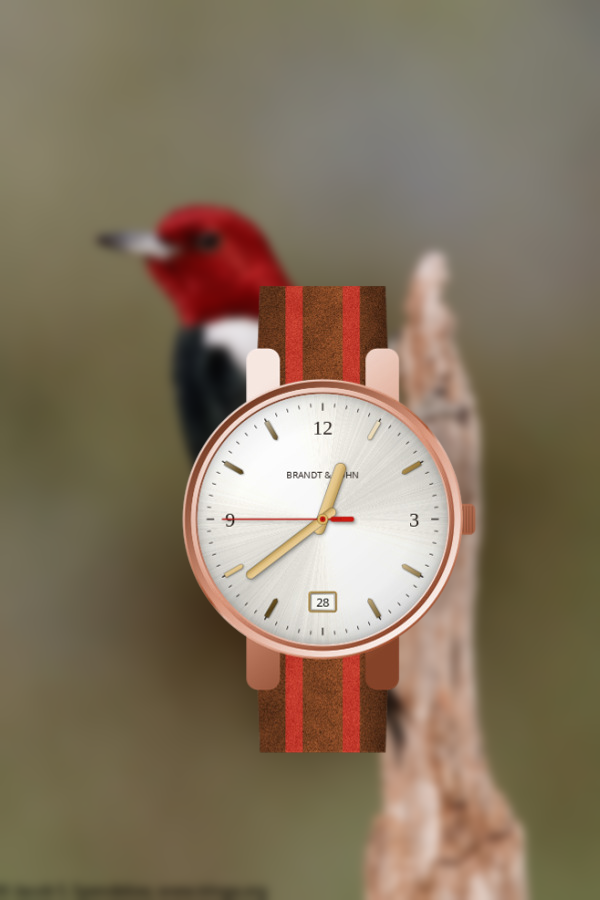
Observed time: **12:38:45**
